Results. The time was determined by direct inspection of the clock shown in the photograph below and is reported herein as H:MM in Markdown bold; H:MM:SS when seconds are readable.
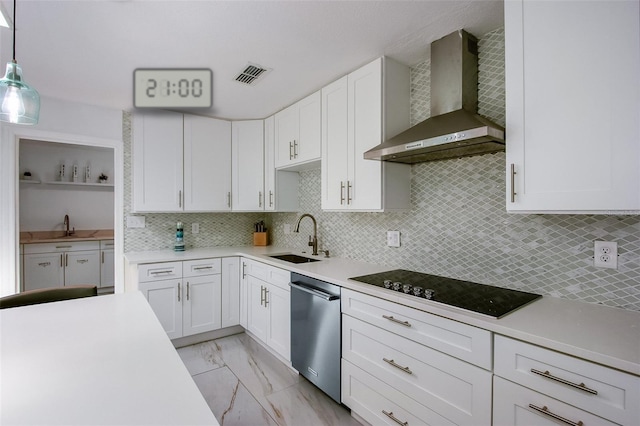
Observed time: **21:00**
